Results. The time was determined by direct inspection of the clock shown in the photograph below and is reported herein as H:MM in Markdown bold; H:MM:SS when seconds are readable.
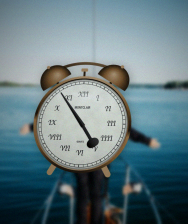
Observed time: **4:54**
